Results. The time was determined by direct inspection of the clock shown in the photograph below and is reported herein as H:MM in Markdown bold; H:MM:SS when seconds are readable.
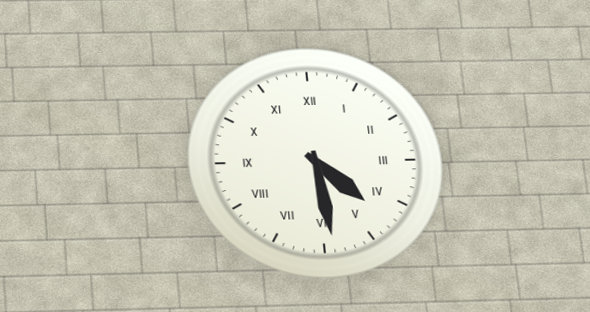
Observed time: **4:29**
